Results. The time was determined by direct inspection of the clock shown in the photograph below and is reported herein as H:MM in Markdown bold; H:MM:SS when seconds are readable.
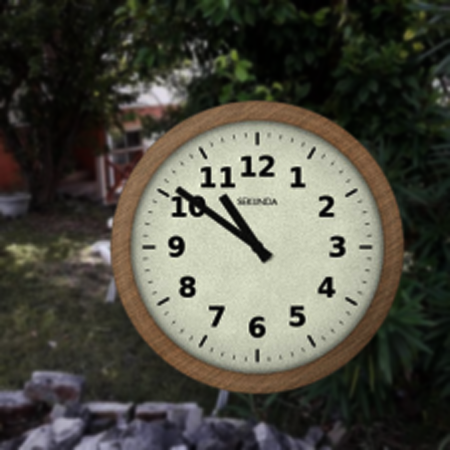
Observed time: **10:51**
